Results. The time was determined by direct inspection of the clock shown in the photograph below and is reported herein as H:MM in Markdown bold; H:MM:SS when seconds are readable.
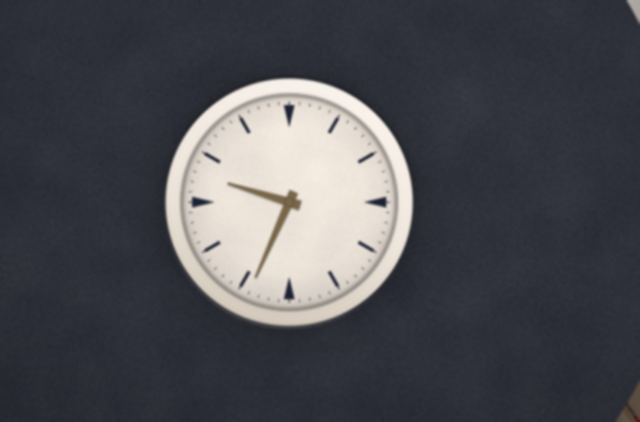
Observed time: **9:34**
